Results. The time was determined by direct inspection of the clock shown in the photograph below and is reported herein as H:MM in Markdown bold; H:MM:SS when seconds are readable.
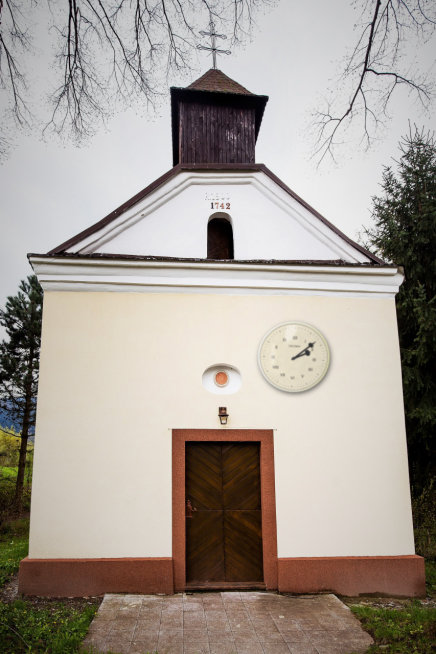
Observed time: **2:08**
